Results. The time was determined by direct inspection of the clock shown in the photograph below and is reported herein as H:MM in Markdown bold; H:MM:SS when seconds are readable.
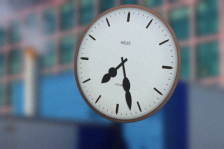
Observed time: **7:27**
